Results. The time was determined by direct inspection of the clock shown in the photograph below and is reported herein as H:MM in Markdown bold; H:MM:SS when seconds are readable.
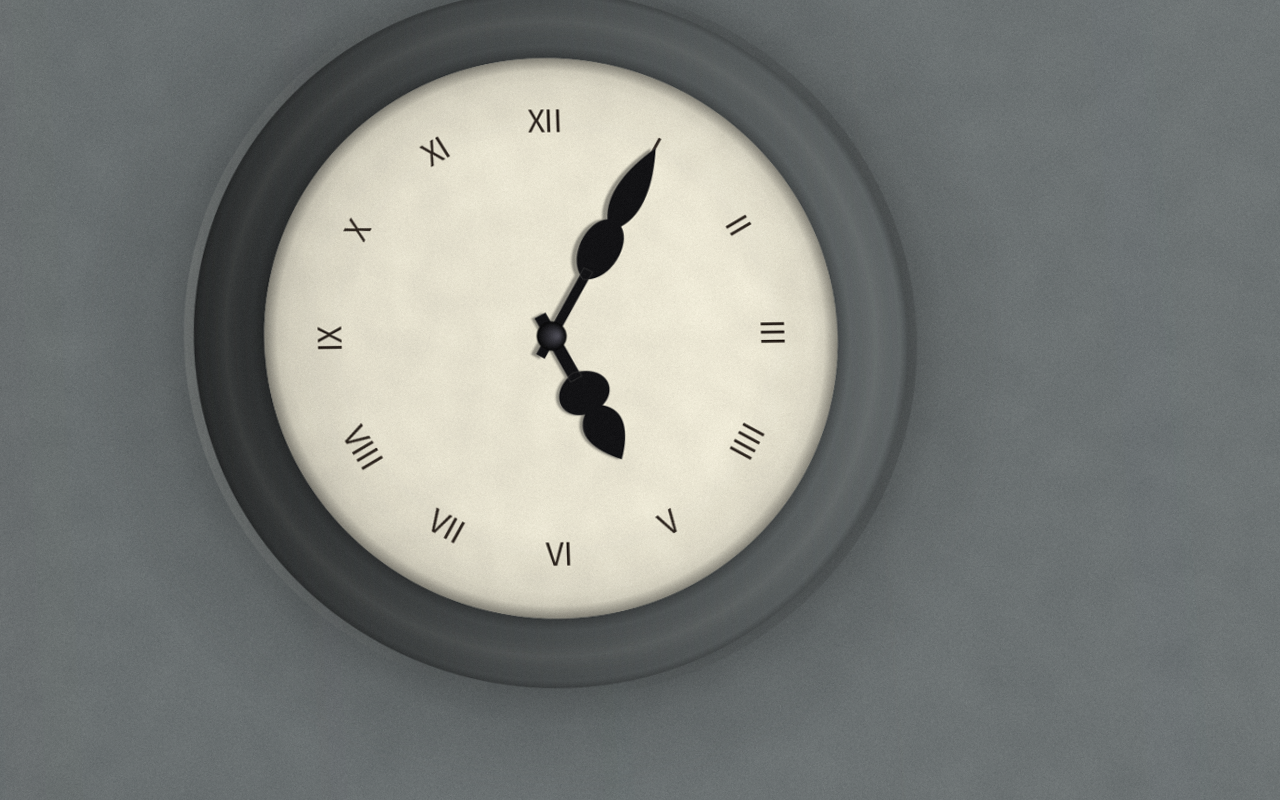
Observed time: **5:05**
